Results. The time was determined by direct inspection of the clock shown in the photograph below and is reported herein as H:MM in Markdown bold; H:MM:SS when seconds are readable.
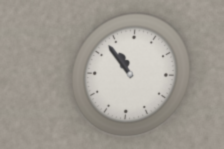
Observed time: **10:53**
